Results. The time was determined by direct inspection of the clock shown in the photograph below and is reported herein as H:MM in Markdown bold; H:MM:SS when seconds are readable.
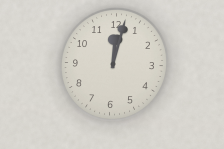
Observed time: **12:02**
